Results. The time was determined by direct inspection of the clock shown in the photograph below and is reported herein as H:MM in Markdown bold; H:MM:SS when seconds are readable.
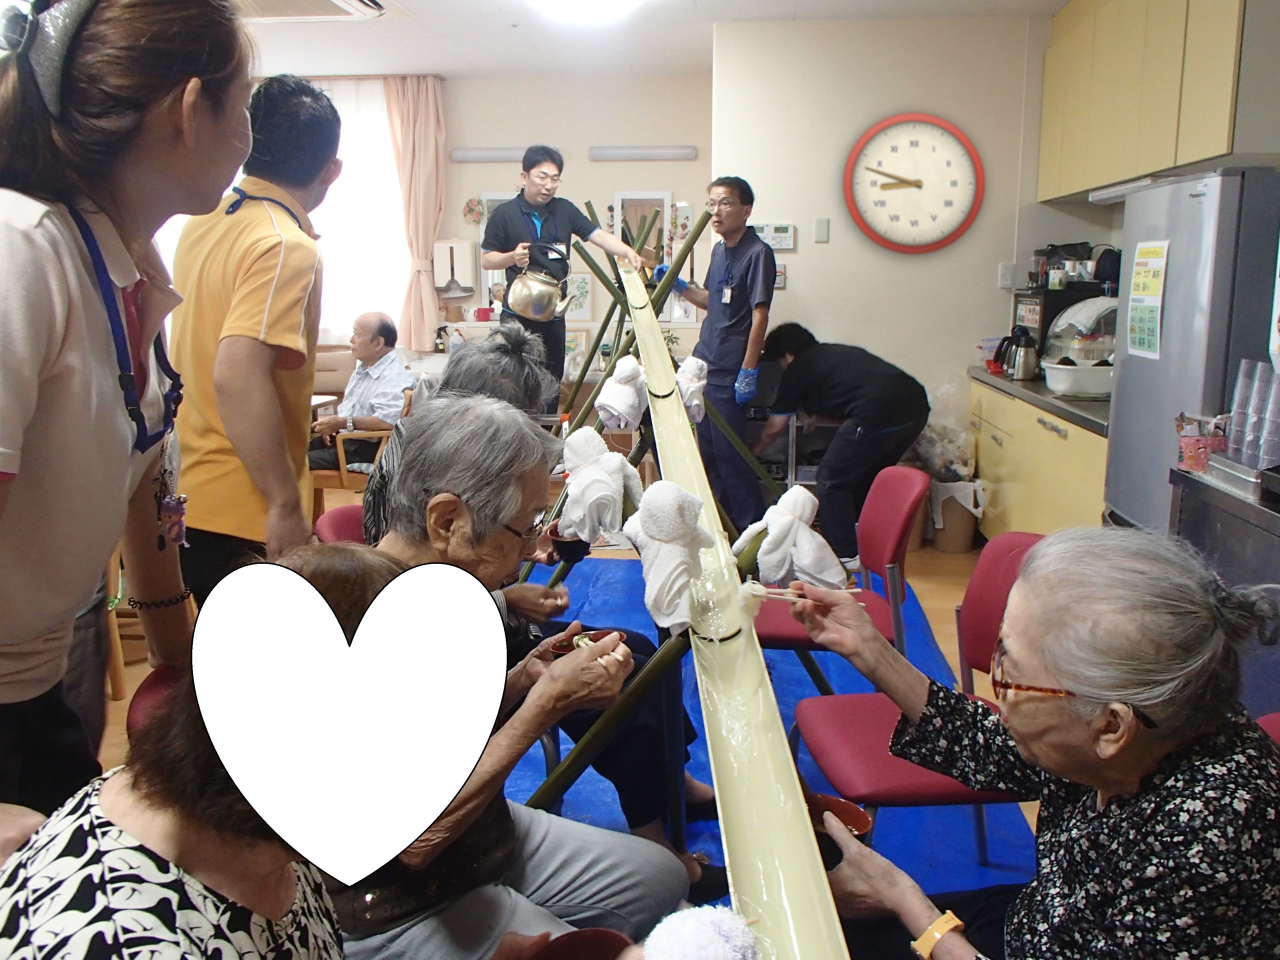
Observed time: **8:48**
